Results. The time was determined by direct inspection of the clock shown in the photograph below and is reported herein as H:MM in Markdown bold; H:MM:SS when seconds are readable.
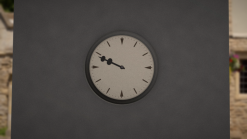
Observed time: **9:49**
